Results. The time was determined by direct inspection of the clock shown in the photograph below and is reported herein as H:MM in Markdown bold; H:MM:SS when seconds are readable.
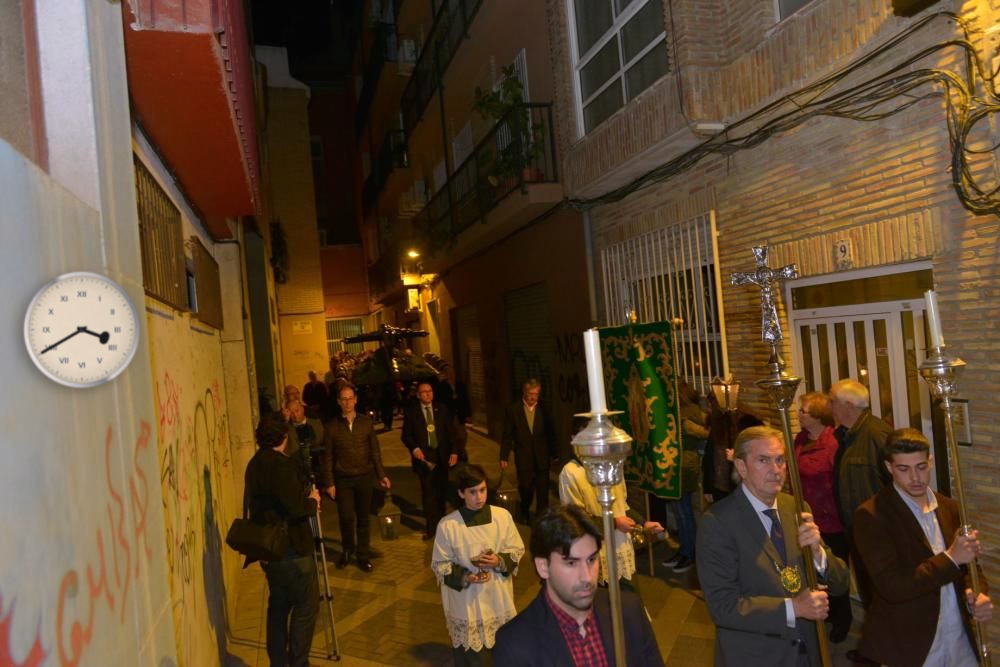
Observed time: **3:40**
